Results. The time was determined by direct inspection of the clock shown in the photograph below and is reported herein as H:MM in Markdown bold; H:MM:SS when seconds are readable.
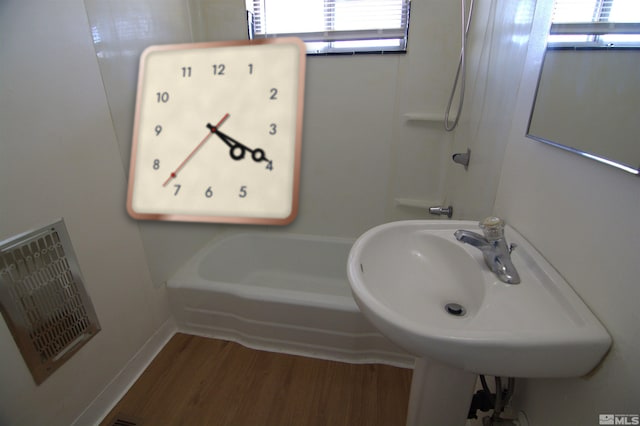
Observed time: **4:19:37**
